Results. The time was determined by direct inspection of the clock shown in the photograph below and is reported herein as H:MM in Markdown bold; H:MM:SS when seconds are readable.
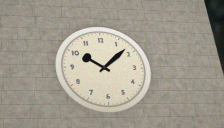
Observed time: **10:08**
